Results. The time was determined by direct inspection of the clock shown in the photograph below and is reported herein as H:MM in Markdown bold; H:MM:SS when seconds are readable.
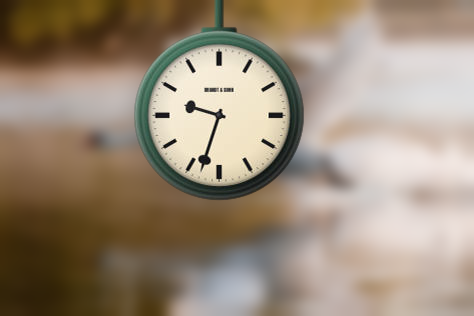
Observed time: **9:33**
